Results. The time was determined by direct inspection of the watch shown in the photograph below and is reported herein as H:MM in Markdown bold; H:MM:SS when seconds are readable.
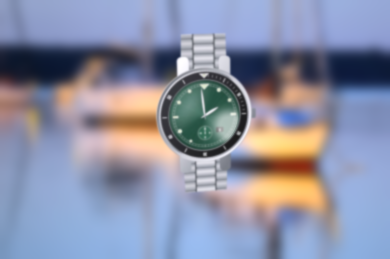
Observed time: **1:59**
